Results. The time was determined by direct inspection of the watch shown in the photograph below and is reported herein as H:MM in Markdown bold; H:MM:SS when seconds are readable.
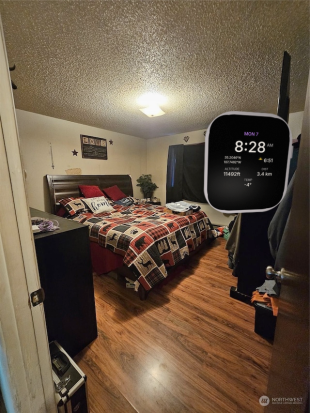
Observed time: **8:28**
